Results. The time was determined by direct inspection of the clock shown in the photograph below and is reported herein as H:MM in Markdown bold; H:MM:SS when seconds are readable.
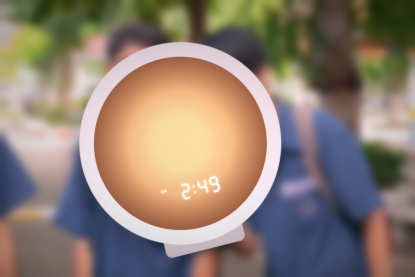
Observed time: **2:49**
